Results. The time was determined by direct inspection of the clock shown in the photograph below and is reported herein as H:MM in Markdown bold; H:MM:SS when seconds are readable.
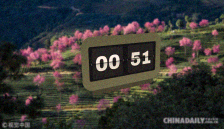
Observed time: **0:51**
